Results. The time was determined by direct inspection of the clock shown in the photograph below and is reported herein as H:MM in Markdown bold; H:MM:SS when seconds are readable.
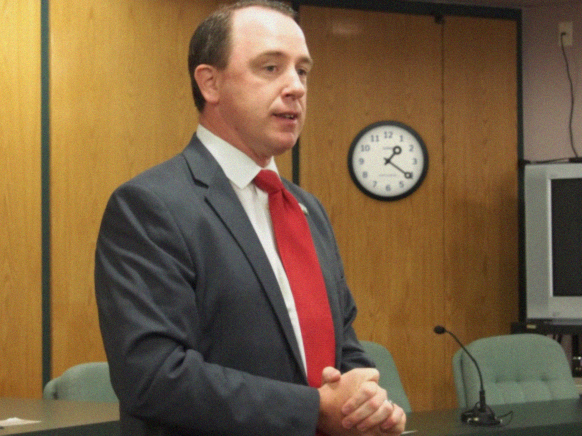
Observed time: **1:21**
